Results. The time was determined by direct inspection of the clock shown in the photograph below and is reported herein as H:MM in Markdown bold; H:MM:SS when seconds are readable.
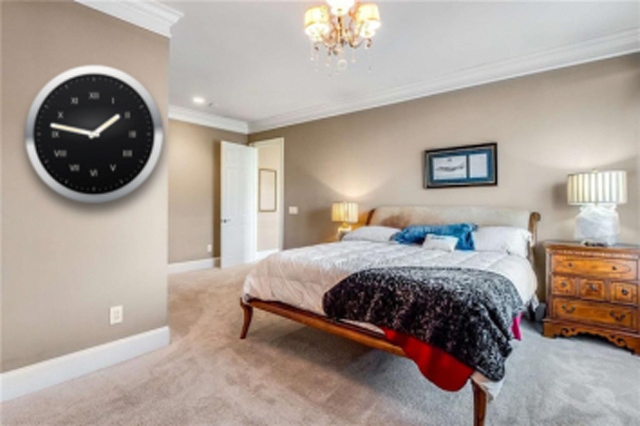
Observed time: **1:47**
